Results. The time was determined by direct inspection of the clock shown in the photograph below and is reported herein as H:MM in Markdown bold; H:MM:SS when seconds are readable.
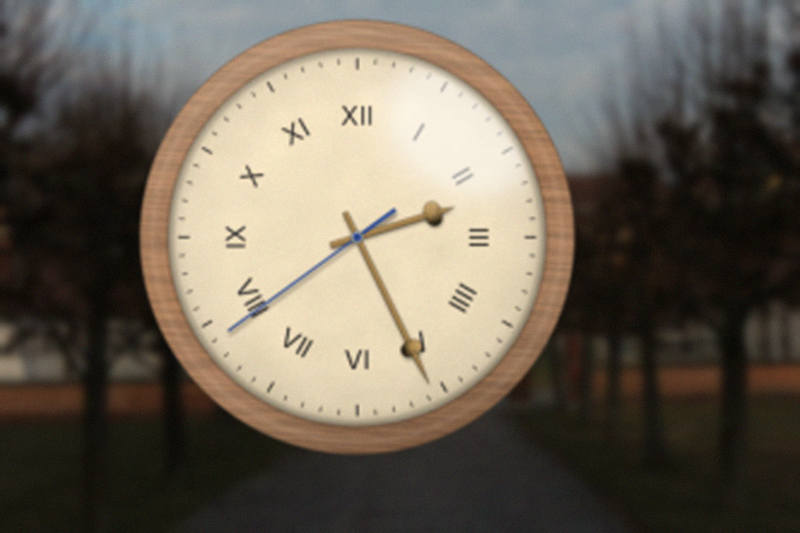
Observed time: **2:25:39**
